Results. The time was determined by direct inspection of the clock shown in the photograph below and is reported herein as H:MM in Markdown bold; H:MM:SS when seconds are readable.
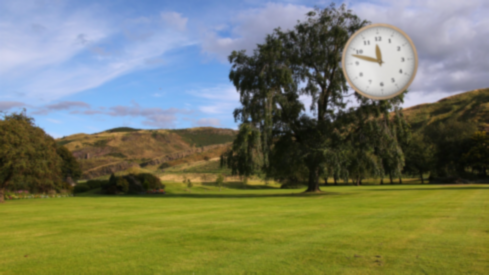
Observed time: **11:48**
